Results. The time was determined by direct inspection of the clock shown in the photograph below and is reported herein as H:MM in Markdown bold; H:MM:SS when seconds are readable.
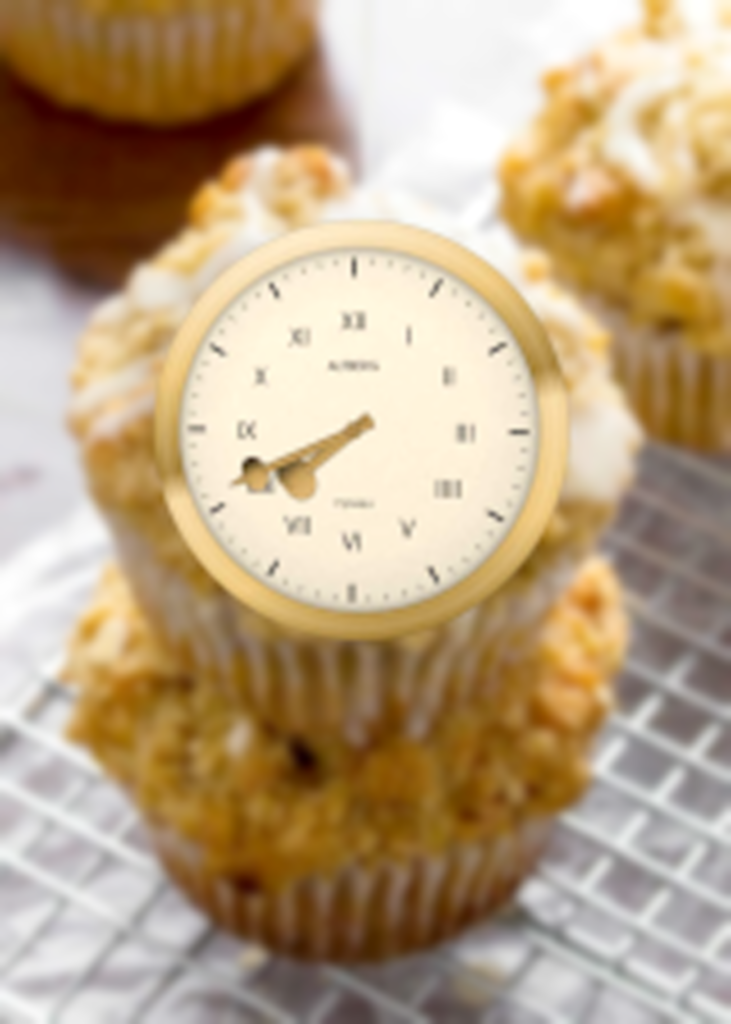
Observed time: **7:41**
